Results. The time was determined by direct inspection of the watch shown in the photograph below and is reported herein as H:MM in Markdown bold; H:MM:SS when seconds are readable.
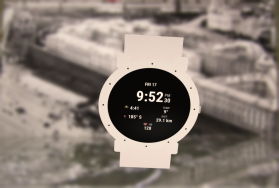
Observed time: **9:52**
